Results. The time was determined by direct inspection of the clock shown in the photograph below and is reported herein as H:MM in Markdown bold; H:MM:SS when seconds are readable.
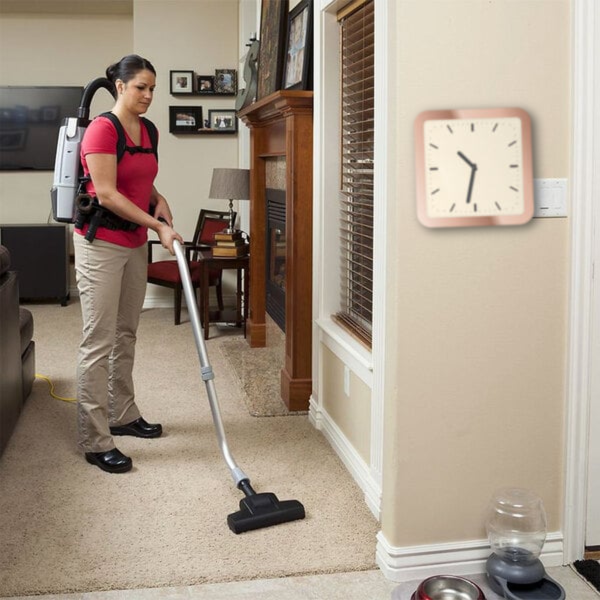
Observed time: **10:32**
